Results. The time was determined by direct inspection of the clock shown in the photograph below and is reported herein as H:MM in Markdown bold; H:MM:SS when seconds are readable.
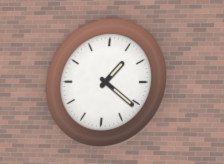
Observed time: **1:21**
